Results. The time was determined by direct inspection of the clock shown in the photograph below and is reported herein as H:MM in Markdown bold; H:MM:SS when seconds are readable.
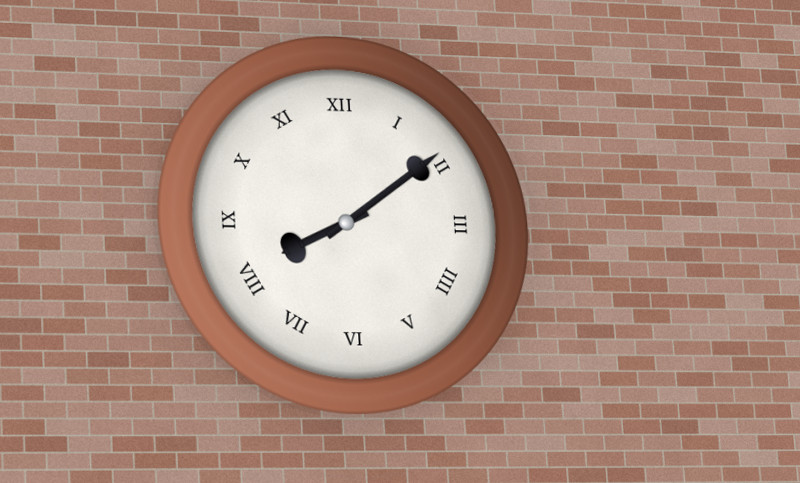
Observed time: **8:09**
